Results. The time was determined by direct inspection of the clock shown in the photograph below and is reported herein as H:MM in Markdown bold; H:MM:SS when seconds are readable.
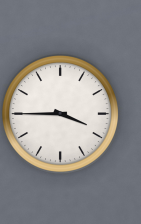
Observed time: **3:45**
